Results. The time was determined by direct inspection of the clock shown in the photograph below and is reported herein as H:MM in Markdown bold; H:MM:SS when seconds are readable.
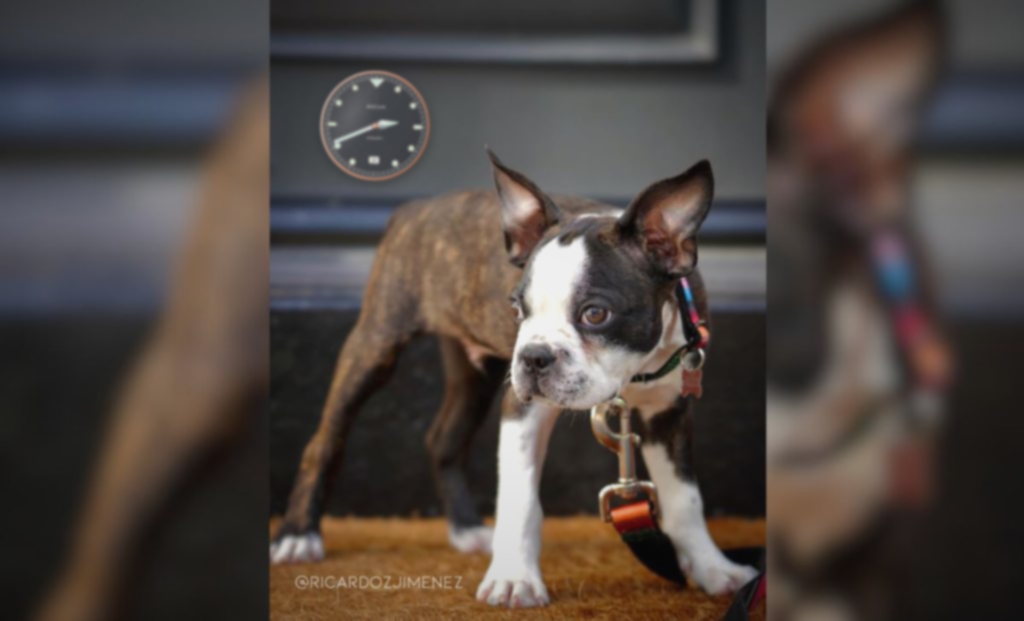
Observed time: **2:41**
